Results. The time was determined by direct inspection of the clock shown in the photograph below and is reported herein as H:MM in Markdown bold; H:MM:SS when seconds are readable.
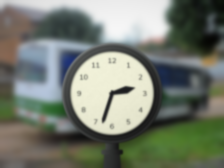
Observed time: **2:33**
